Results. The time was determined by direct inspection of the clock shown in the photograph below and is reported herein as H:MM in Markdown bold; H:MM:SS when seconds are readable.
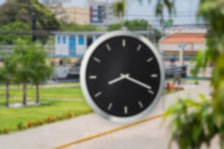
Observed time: **8:19**
